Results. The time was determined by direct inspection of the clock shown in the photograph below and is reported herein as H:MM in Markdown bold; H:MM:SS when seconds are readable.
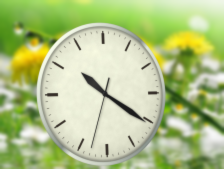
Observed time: **10:20:33**
